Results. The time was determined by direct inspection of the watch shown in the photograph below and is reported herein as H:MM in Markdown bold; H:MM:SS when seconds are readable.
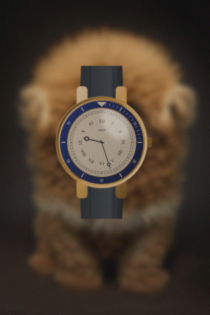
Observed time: **9:27**
